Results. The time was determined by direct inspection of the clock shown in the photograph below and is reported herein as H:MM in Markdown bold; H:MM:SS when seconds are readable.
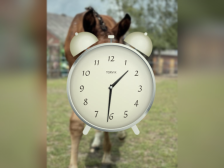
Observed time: **1:31**
